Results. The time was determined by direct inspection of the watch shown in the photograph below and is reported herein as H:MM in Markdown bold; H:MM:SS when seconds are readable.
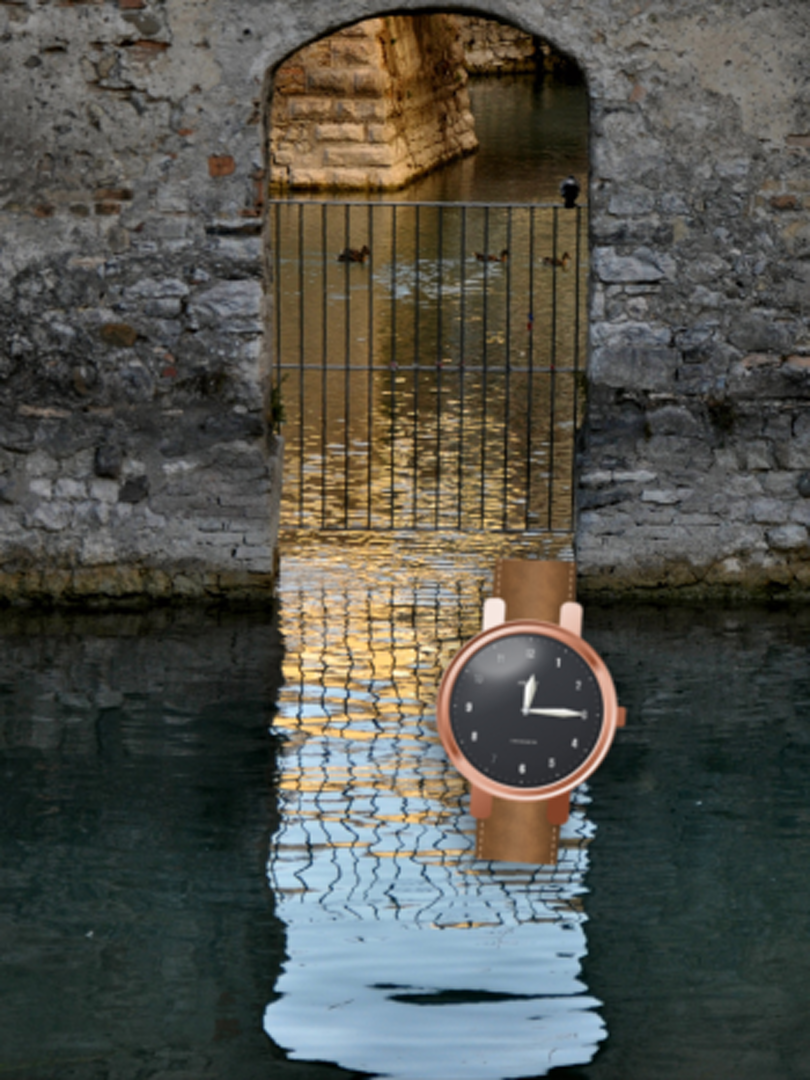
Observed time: **12:15**
